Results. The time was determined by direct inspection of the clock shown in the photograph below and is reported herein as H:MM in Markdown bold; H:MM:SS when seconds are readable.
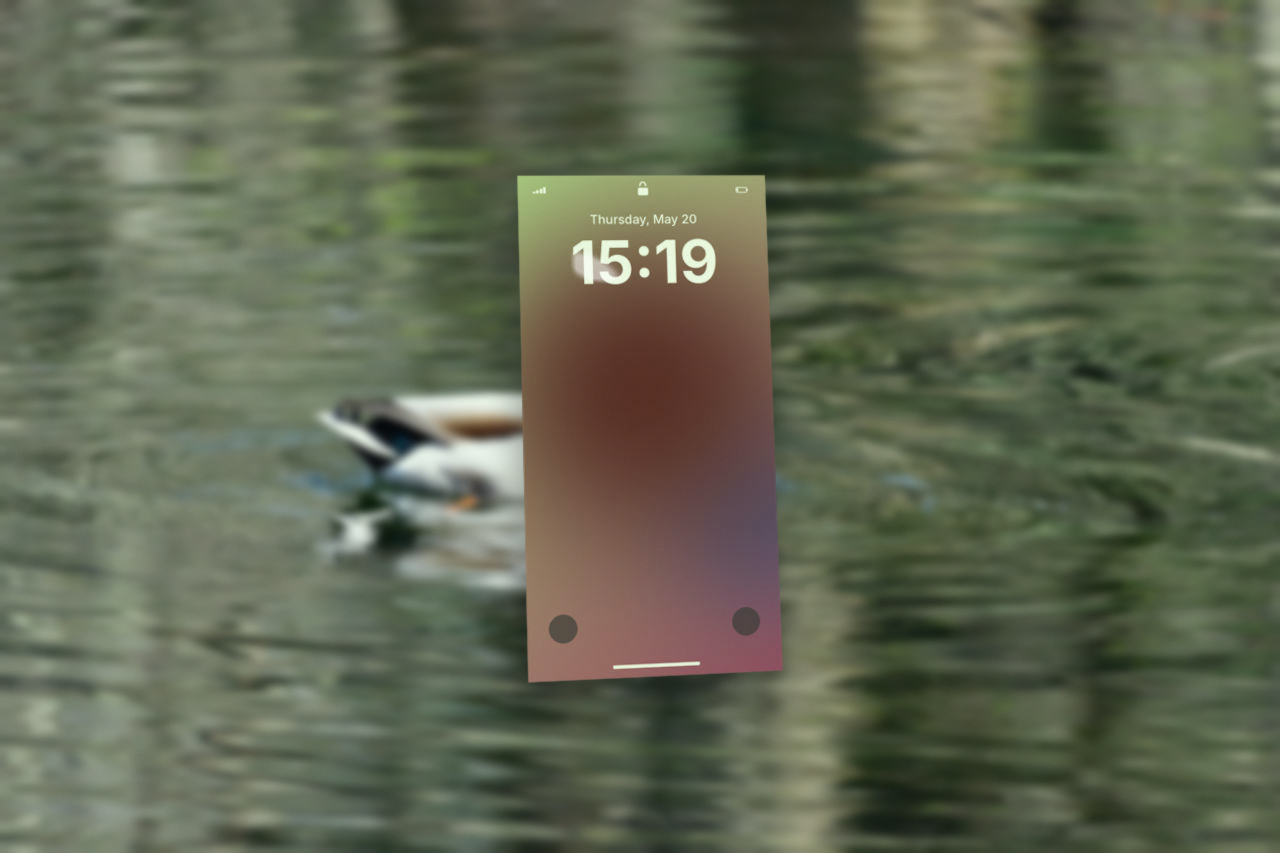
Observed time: **15:19**
